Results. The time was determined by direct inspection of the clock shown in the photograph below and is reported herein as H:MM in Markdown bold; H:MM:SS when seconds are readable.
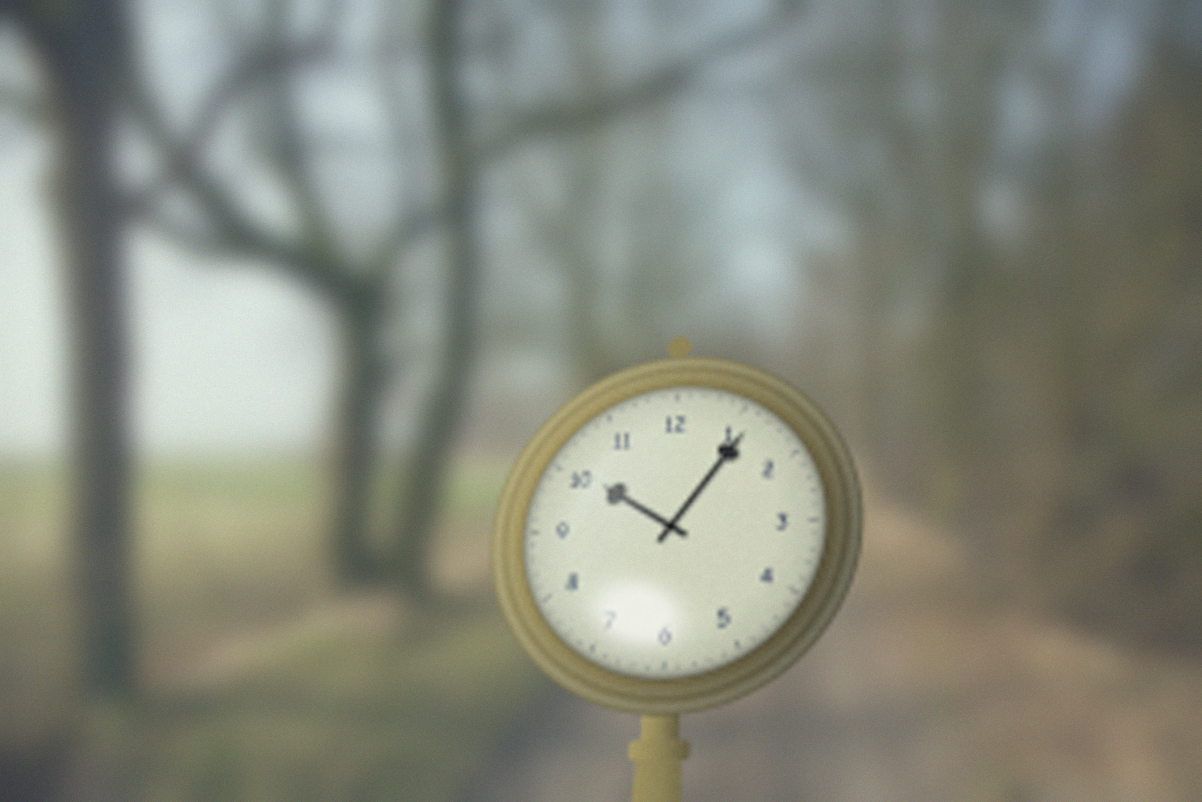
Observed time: **10:06**
